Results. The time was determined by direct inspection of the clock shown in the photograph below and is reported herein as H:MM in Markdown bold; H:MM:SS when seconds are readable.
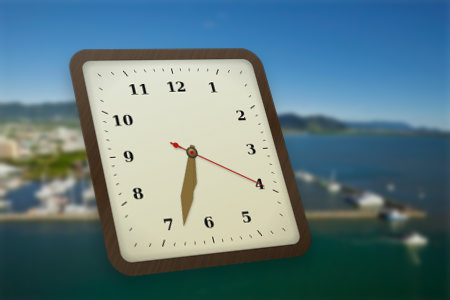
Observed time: **6:33:20**
